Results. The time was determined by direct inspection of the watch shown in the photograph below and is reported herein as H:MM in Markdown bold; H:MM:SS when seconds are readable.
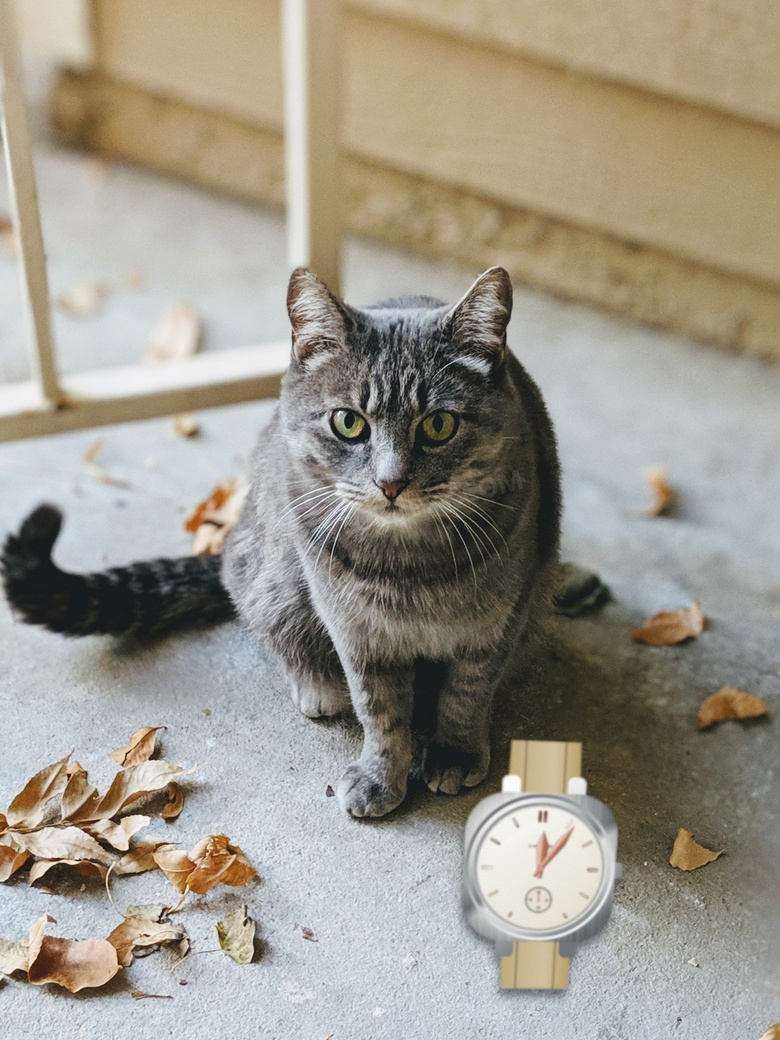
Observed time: **12:06**
